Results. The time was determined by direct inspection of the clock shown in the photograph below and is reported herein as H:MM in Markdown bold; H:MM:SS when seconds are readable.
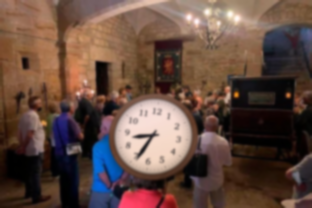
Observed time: **8:34**
